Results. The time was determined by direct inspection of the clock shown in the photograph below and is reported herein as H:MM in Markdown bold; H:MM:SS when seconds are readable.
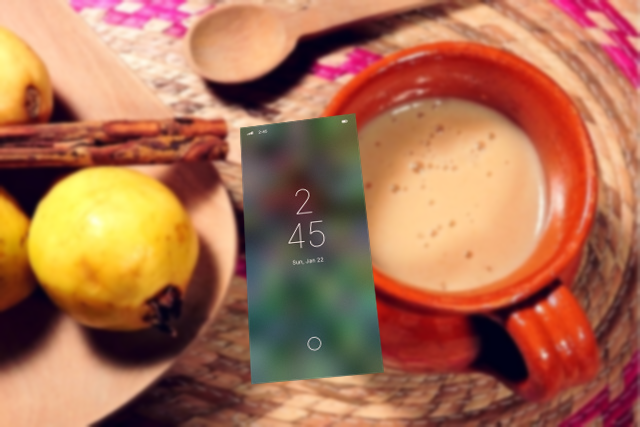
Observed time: **2:45**
